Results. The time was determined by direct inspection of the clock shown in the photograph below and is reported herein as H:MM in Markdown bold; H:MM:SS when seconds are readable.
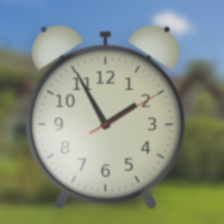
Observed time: **1:55:10**
